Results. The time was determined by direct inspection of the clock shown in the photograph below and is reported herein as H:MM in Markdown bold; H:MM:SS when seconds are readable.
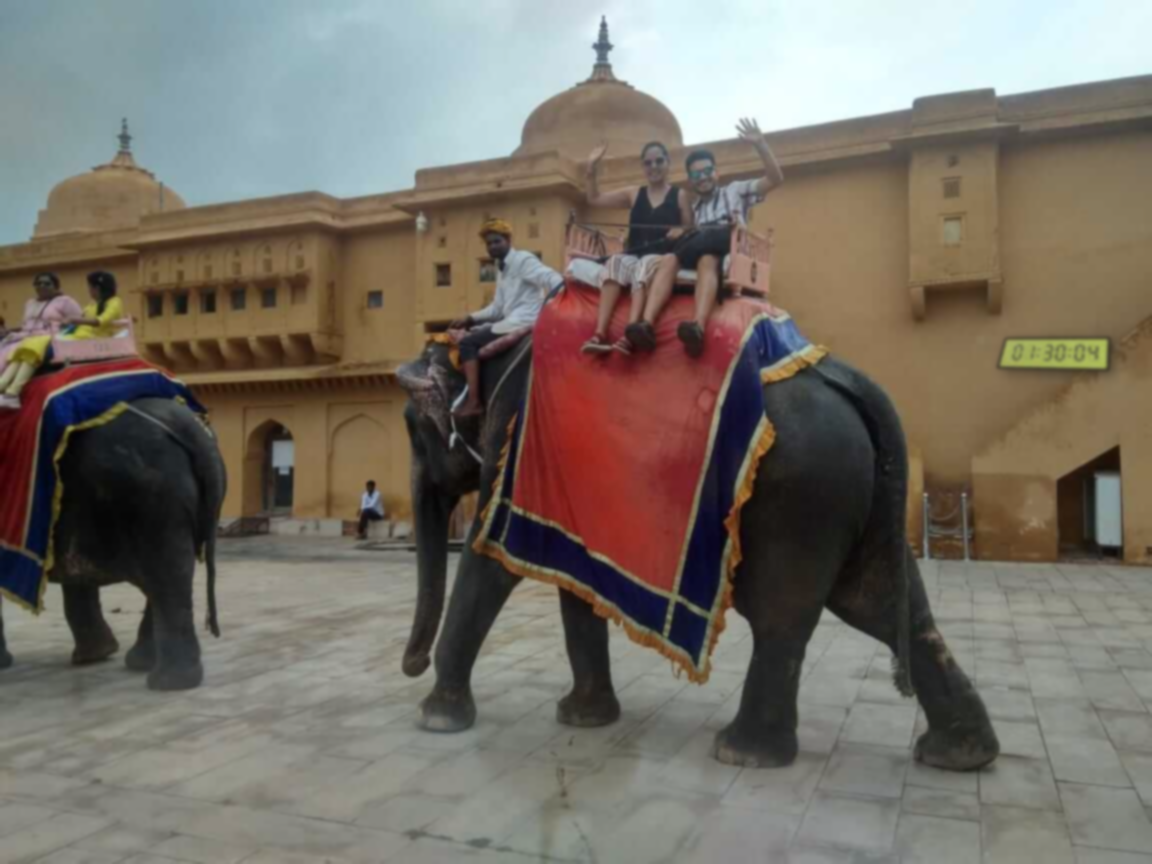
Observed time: **1:30:04**
